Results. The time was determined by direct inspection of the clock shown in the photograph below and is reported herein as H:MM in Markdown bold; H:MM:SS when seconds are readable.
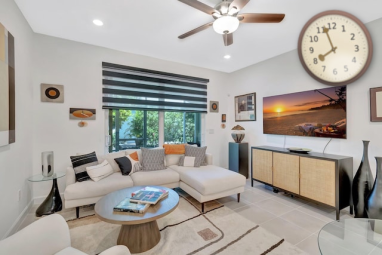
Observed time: **7:57**
